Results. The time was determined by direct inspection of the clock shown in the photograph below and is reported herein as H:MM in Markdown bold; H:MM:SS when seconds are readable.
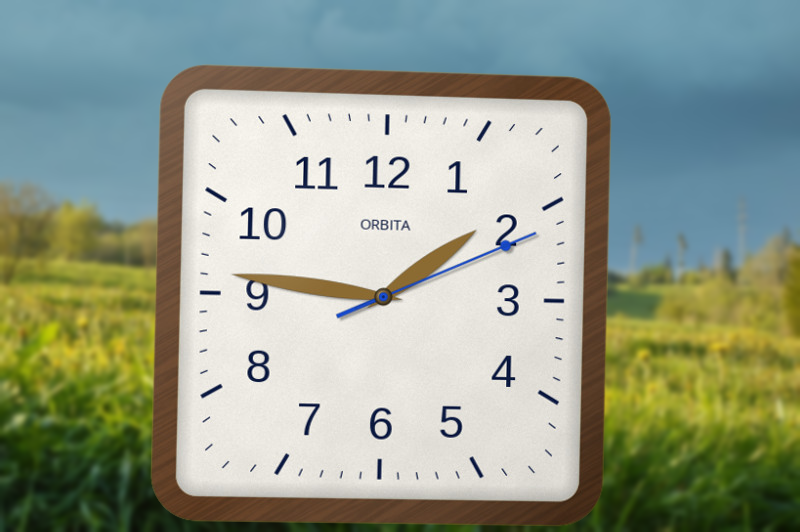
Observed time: **1:46:11**
